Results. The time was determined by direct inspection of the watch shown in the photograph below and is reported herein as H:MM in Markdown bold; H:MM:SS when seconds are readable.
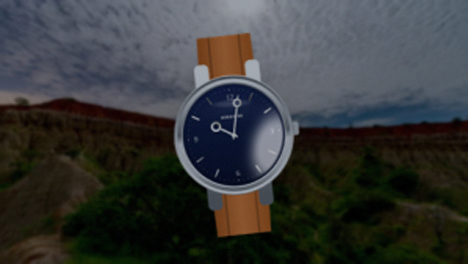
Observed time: **10:02**
